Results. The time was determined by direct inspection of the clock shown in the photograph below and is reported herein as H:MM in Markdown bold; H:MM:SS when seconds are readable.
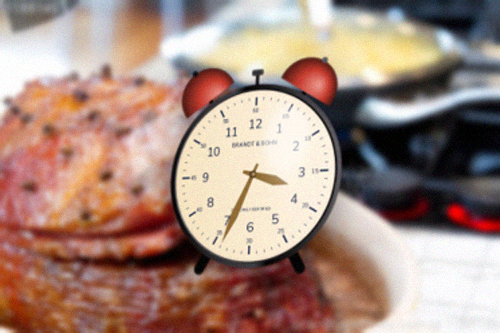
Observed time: **3:34**
